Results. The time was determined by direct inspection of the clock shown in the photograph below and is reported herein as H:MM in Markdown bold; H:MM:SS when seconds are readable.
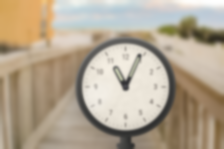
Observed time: **11:04**
